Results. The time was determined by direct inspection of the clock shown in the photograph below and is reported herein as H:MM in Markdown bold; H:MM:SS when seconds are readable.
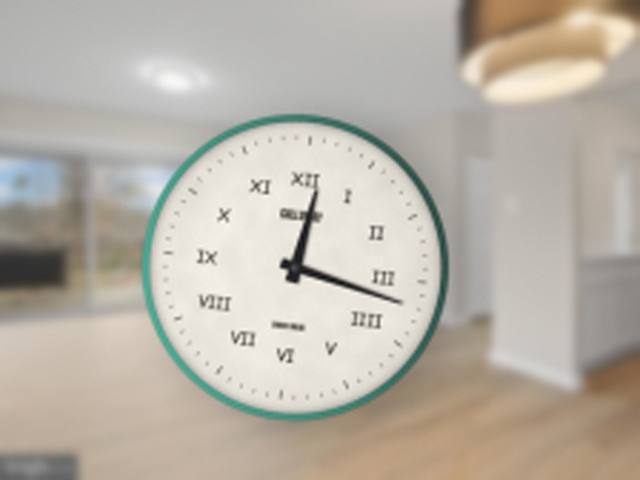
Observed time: **12:17**
